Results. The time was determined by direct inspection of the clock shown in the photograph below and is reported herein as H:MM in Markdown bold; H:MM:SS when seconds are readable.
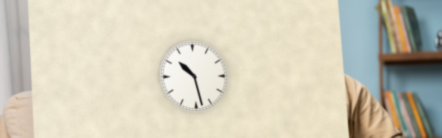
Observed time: **10:28**
